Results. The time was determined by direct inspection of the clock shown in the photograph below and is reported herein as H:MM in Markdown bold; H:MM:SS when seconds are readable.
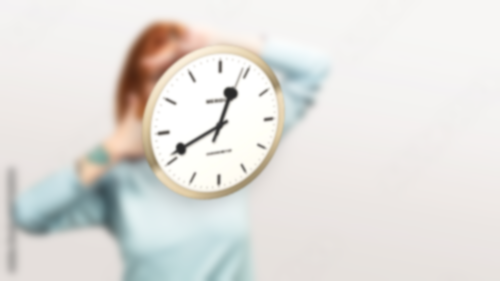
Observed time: **12:41:04**
